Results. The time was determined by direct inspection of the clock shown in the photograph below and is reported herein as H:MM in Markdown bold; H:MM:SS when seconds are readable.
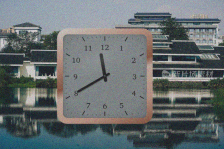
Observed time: **11:40**
